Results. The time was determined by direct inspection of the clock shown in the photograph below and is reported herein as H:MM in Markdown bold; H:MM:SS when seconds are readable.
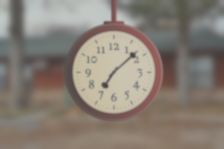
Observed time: **7:08**
